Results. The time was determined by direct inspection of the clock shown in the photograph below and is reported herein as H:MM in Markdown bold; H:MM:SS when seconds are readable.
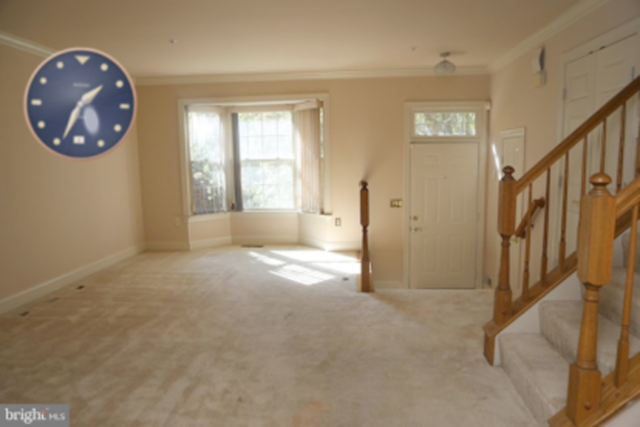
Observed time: **1:34**
